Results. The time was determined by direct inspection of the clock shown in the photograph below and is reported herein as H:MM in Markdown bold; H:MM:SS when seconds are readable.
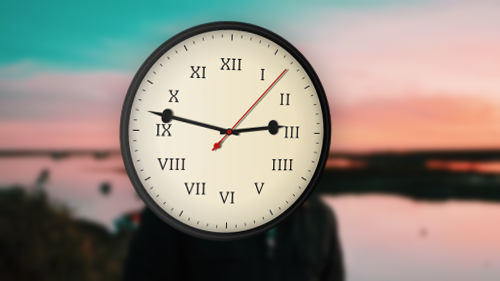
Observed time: **2:47:07**
